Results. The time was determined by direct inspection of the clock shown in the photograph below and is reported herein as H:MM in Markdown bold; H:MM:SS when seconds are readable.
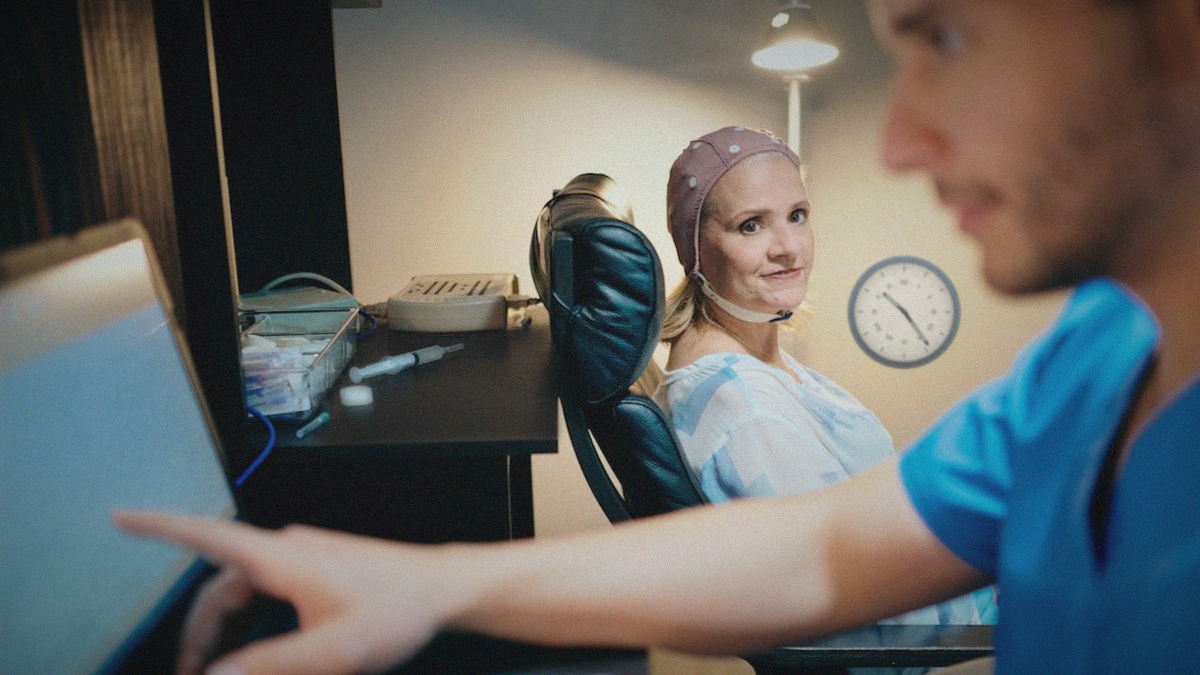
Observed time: **10:24**
